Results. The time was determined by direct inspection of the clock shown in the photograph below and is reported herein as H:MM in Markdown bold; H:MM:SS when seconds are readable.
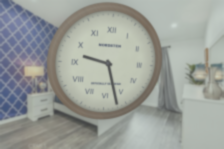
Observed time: **9:27**
